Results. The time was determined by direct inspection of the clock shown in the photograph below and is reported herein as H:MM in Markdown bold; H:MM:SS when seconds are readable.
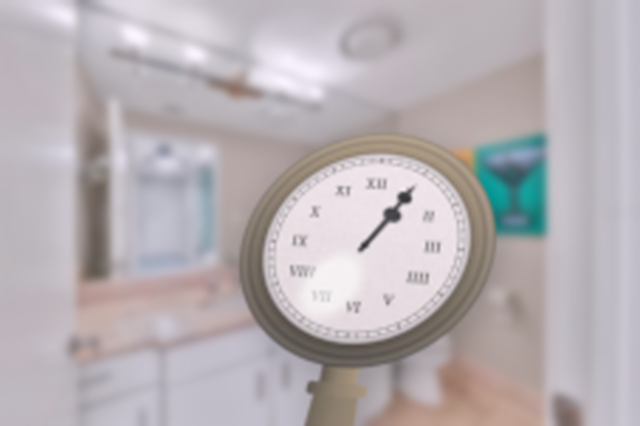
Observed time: **1:05**
